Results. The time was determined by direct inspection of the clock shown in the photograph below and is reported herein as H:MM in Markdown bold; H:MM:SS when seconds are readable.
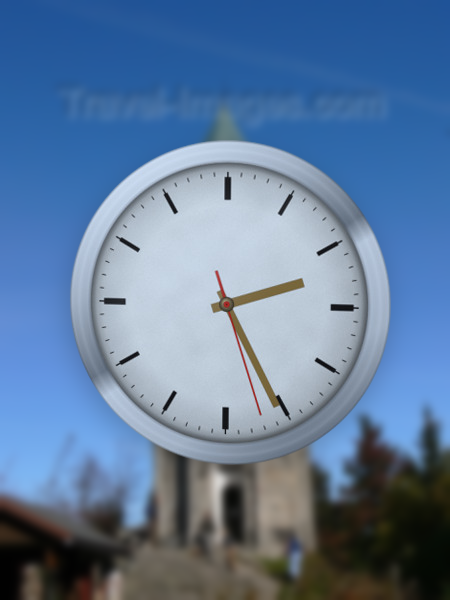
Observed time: **2:25:27**
